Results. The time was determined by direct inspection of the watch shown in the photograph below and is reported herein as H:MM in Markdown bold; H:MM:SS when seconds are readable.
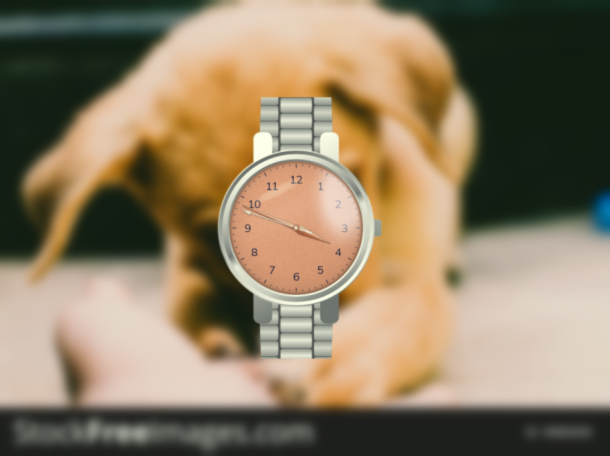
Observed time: **3:48:48**
